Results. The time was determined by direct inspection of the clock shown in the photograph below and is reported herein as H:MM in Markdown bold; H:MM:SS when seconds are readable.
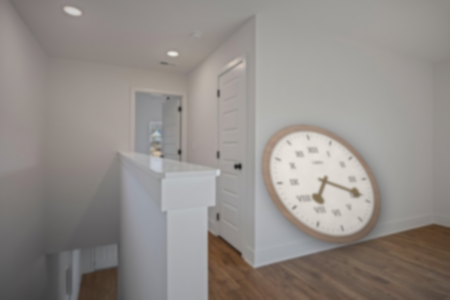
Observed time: **7:19**
